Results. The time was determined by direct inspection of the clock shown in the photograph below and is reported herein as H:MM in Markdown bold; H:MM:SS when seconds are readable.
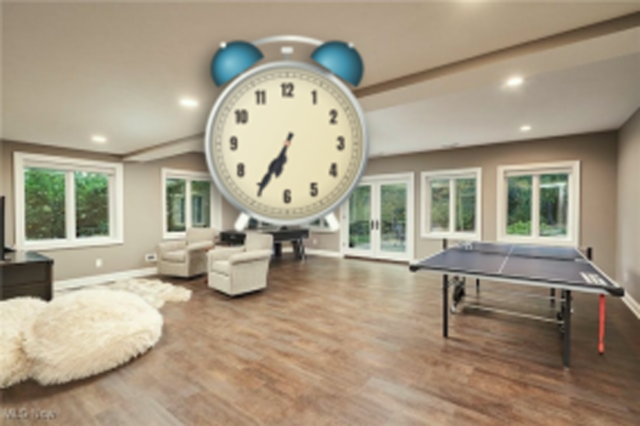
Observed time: **6:35**
